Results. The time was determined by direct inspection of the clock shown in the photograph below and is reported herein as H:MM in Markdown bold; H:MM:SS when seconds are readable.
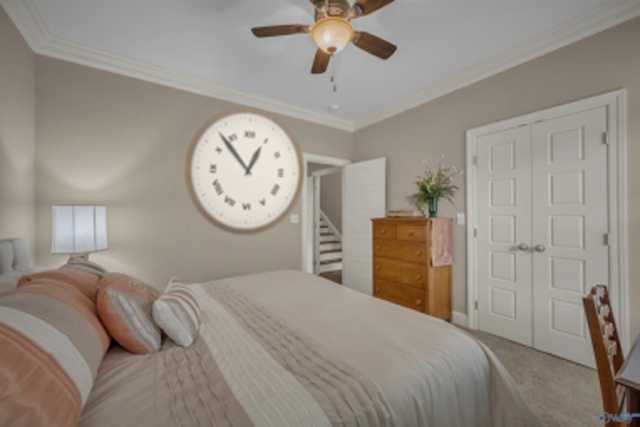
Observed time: **12:53**
